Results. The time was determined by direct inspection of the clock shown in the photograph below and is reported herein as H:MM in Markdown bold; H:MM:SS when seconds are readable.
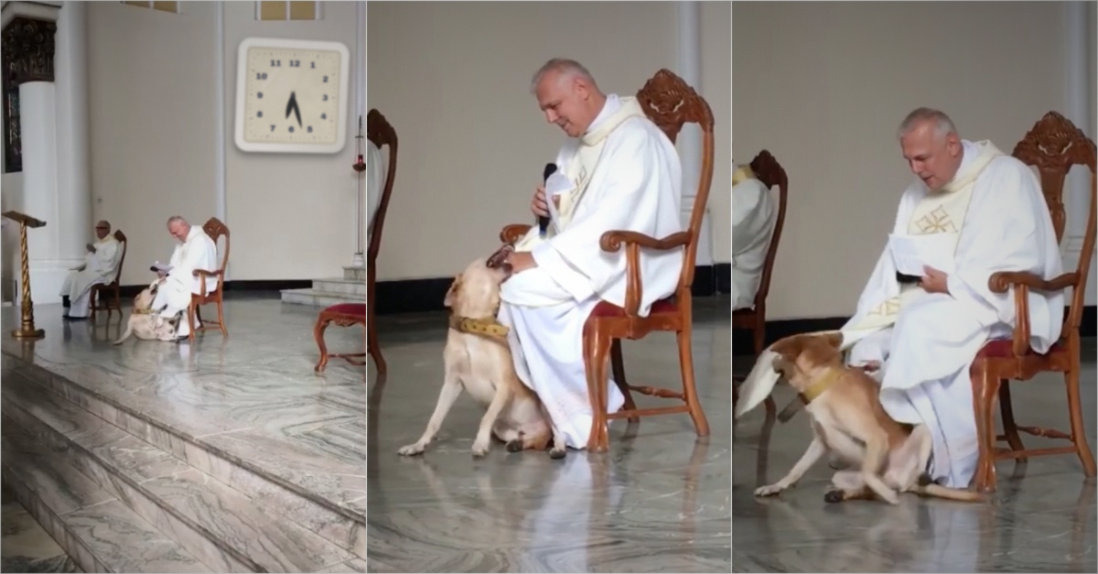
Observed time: **6:27**
